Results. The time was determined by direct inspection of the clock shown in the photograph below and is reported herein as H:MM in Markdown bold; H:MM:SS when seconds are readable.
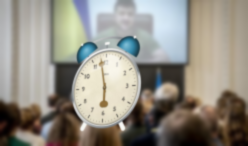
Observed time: **5:58**
